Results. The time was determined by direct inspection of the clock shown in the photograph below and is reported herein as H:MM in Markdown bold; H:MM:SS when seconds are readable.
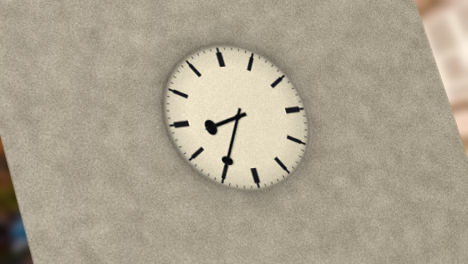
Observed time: **8:35**
